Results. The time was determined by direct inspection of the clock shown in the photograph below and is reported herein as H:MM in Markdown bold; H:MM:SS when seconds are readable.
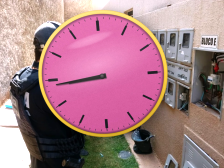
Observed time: **8:44**
